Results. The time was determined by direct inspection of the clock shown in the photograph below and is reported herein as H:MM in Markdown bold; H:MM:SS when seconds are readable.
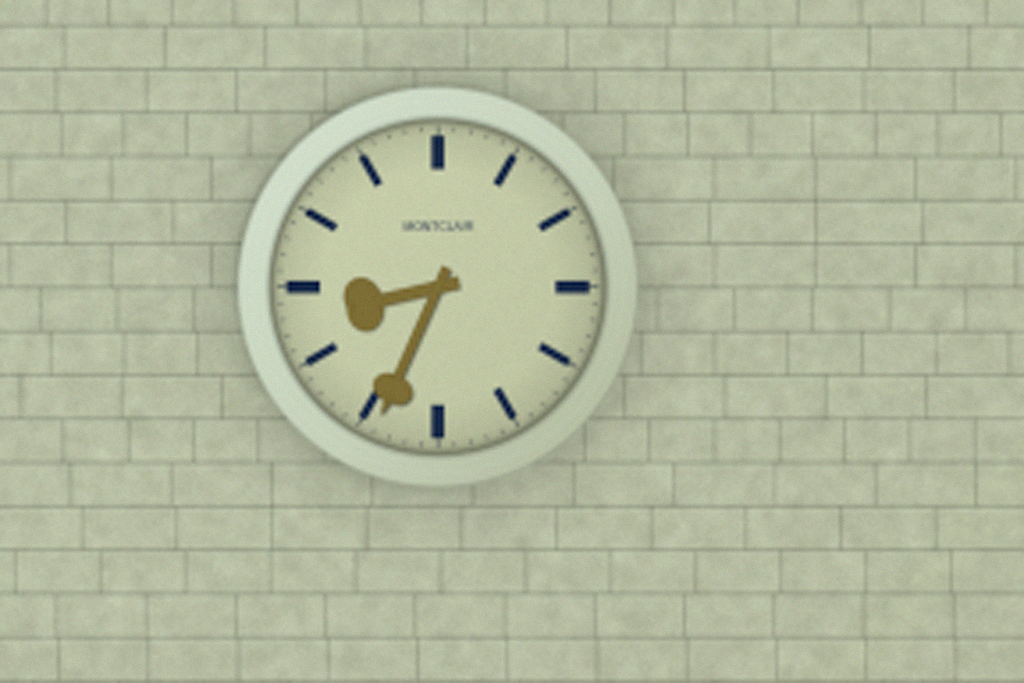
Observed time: **8:34**
